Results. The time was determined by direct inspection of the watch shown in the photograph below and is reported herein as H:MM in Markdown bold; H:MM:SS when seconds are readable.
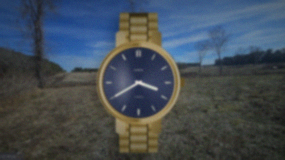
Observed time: **3:40**
